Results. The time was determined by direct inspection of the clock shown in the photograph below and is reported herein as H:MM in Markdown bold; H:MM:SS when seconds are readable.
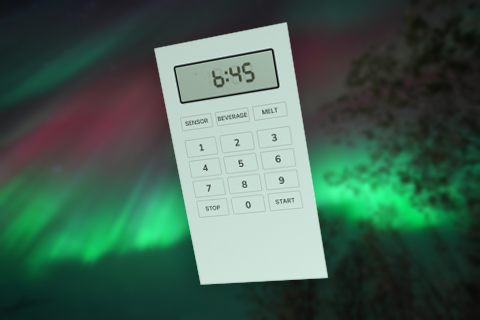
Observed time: **6:45**
